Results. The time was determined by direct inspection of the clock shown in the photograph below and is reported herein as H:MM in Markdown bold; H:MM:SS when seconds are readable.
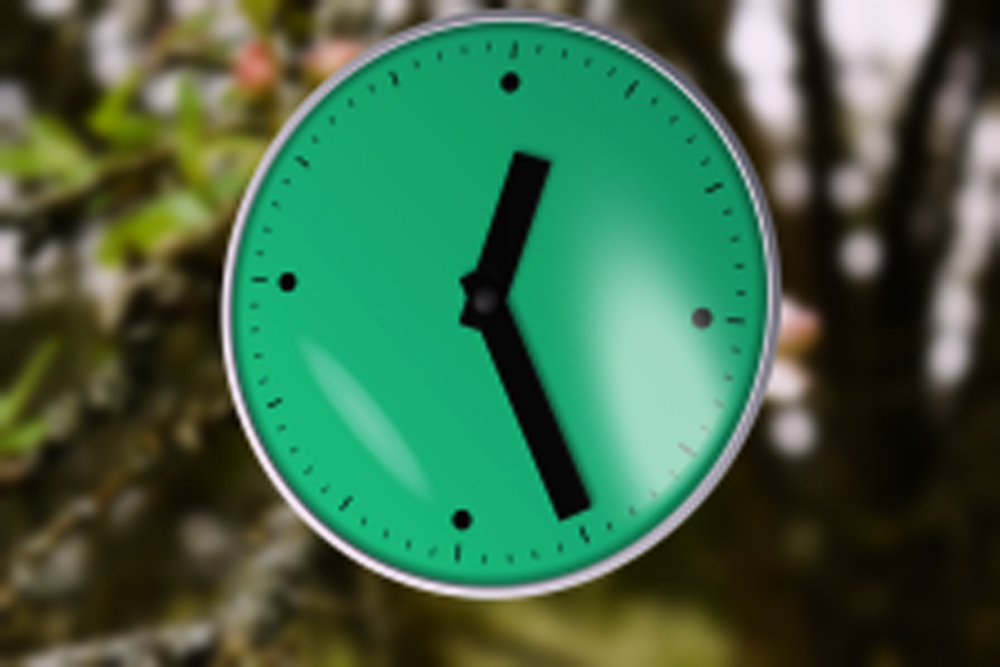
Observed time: **12:25**
